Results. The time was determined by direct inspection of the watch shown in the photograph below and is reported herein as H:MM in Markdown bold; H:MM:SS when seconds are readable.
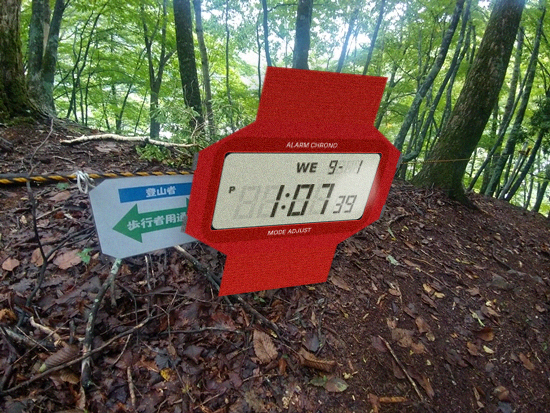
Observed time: **1:07:39**
